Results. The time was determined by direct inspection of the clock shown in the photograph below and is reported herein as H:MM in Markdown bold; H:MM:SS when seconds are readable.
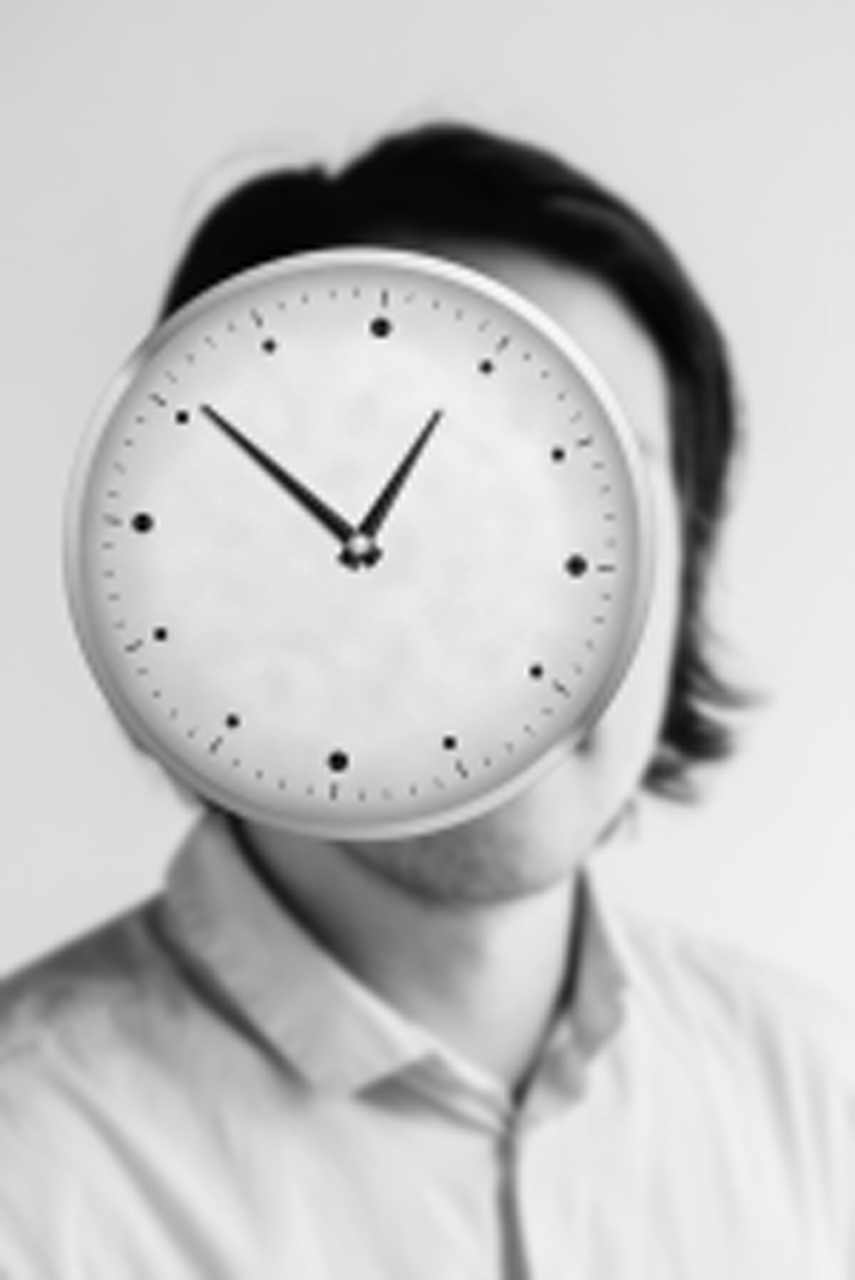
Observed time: **12:51**
